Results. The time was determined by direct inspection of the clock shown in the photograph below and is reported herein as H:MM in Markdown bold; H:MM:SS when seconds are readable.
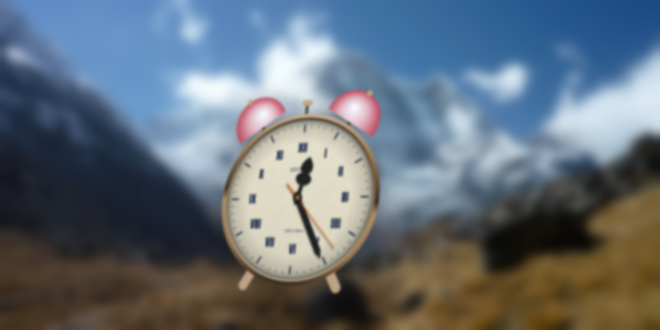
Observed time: **12:25:23**
